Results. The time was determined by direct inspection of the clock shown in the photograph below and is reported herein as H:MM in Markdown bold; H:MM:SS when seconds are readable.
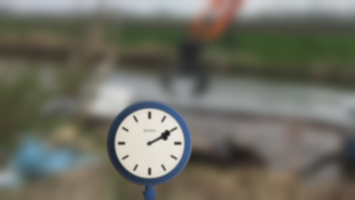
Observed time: **2:10**
